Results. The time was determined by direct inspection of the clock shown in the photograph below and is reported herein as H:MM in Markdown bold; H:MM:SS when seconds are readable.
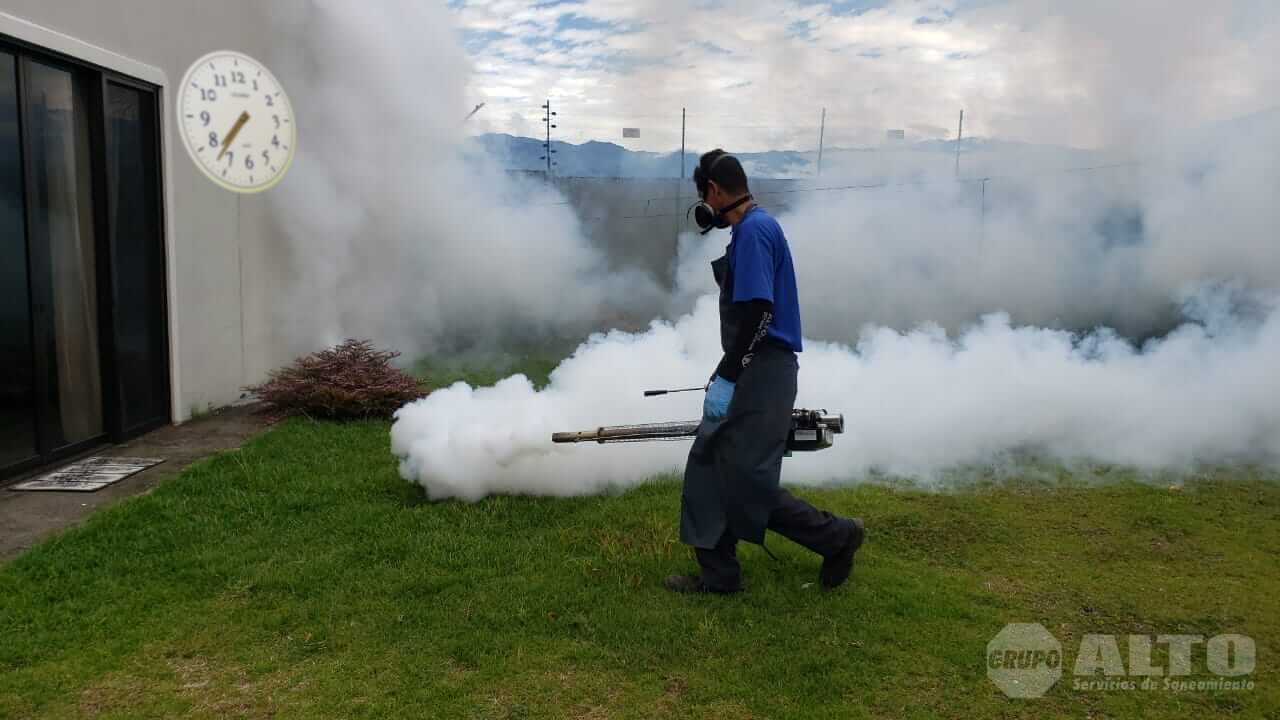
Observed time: **7:37**
